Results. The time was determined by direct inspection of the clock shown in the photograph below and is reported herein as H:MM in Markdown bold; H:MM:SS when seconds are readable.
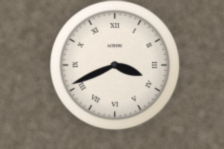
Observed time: **3:41**
